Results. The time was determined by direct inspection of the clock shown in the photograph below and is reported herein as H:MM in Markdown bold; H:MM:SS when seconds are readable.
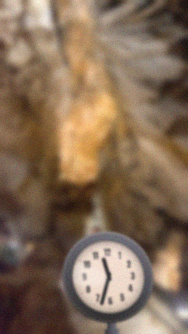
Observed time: **11:33**
